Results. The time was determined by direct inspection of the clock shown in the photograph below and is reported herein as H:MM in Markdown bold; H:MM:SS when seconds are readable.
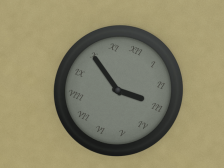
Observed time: **2:50**
